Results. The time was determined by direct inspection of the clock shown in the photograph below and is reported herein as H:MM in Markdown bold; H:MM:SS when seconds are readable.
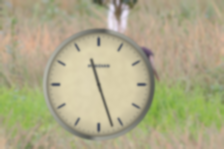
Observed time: **11:27**
